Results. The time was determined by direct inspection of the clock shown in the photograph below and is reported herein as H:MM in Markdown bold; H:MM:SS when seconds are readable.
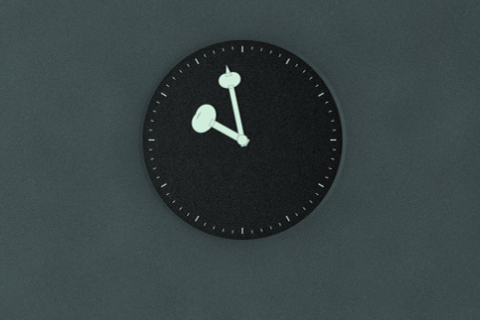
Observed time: **9:58**
